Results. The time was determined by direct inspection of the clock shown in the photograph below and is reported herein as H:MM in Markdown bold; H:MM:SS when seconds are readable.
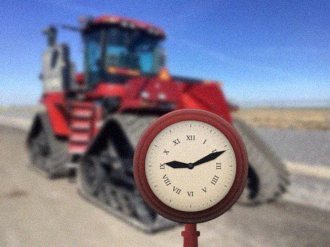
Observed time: **9:11**
